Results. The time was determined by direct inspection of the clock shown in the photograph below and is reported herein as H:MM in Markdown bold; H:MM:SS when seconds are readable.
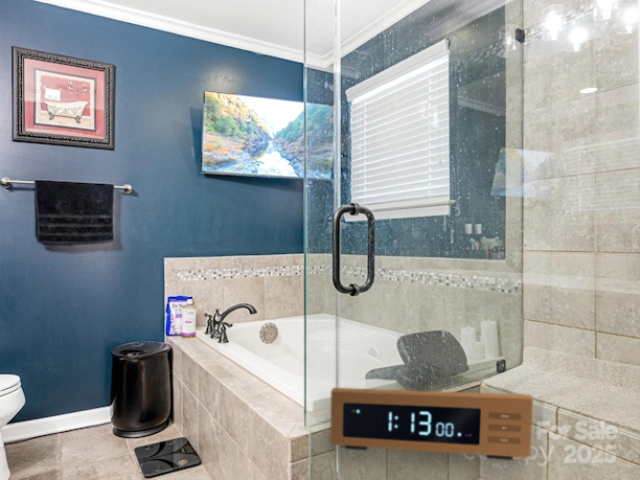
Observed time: **1:13:00**
